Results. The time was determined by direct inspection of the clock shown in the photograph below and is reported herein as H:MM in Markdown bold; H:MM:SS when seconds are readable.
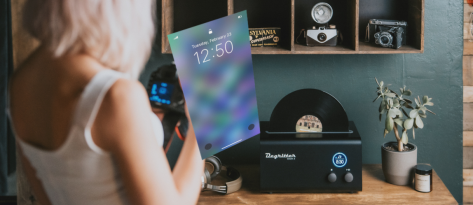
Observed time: **12:50**
